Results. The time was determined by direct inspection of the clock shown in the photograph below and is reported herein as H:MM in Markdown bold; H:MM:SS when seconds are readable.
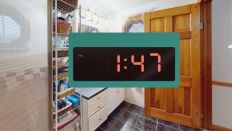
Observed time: **1:47**
